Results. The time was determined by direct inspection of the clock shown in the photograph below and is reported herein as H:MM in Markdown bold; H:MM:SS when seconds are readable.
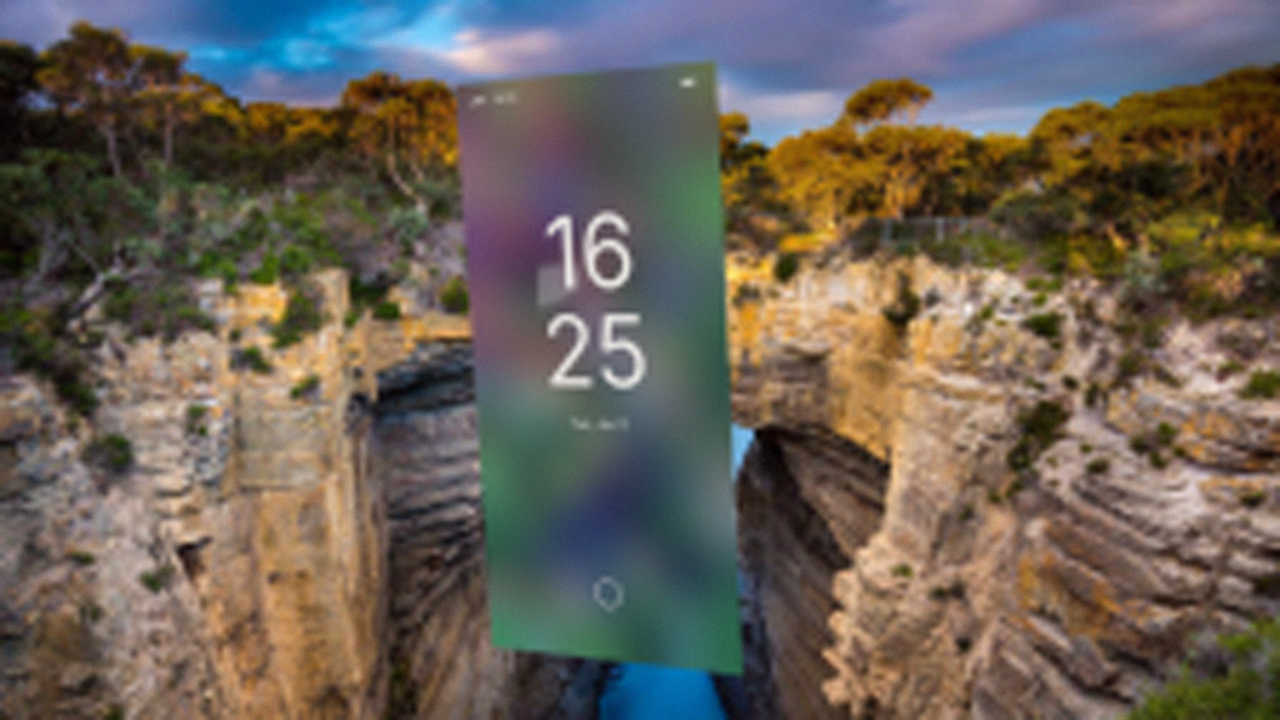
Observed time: **16:25**
